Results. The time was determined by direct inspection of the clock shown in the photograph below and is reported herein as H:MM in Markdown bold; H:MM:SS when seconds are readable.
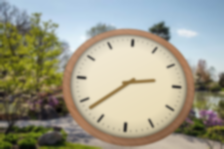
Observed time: **2:38**
